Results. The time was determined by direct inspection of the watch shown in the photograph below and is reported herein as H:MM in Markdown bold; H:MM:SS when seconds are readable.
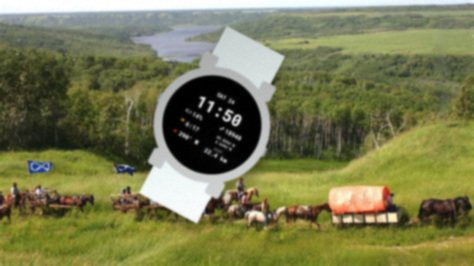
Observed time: **11:50**
